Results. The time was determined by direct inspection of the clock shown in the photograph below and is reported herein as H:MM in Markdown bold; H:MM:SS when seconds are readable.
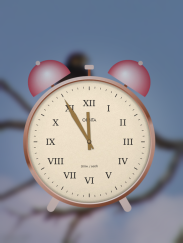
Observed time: **11:55**
